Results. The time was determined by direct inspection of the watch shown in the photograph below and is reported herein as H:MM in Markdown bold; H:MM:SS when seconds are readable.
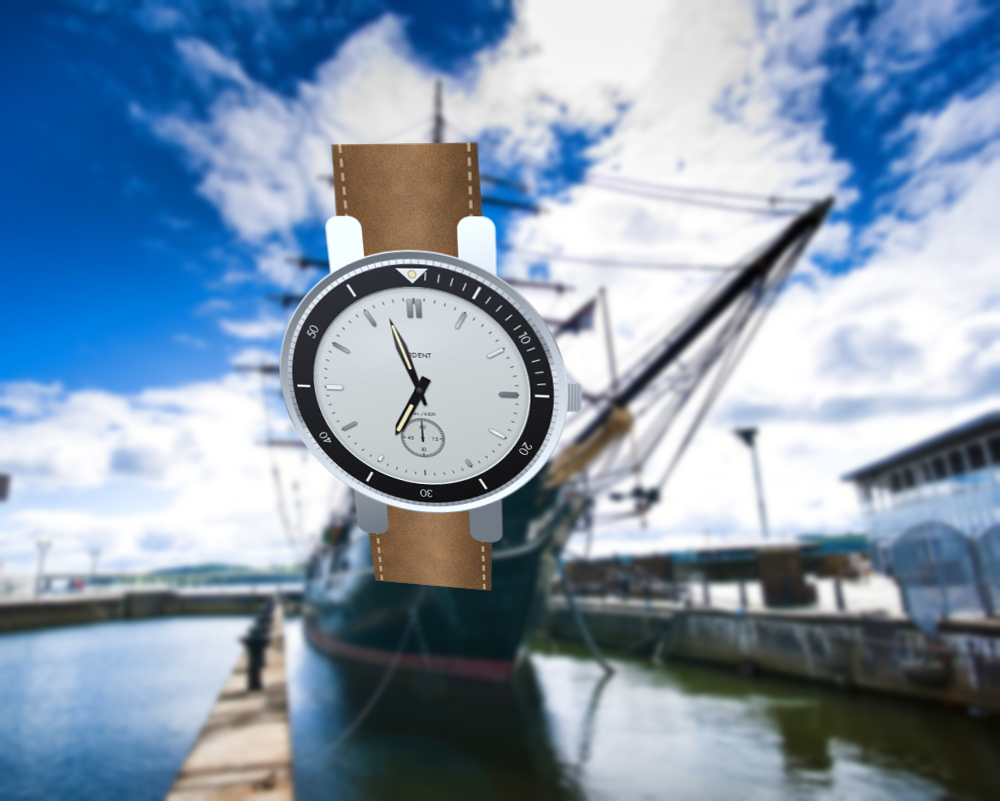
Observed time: **6:57**
